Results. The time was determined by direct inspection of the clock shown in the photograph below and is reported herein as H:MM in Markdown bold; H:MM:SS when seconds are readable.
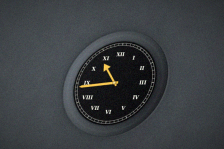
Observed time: **10:44**
